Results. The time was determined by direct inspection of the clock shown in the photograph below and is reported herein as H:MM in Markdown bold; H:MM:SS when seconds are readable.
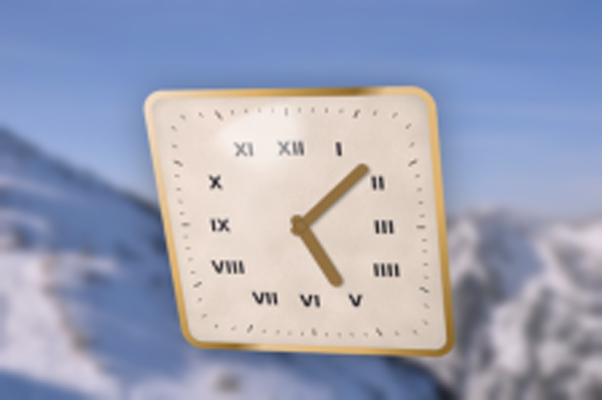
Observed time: **5:08**
